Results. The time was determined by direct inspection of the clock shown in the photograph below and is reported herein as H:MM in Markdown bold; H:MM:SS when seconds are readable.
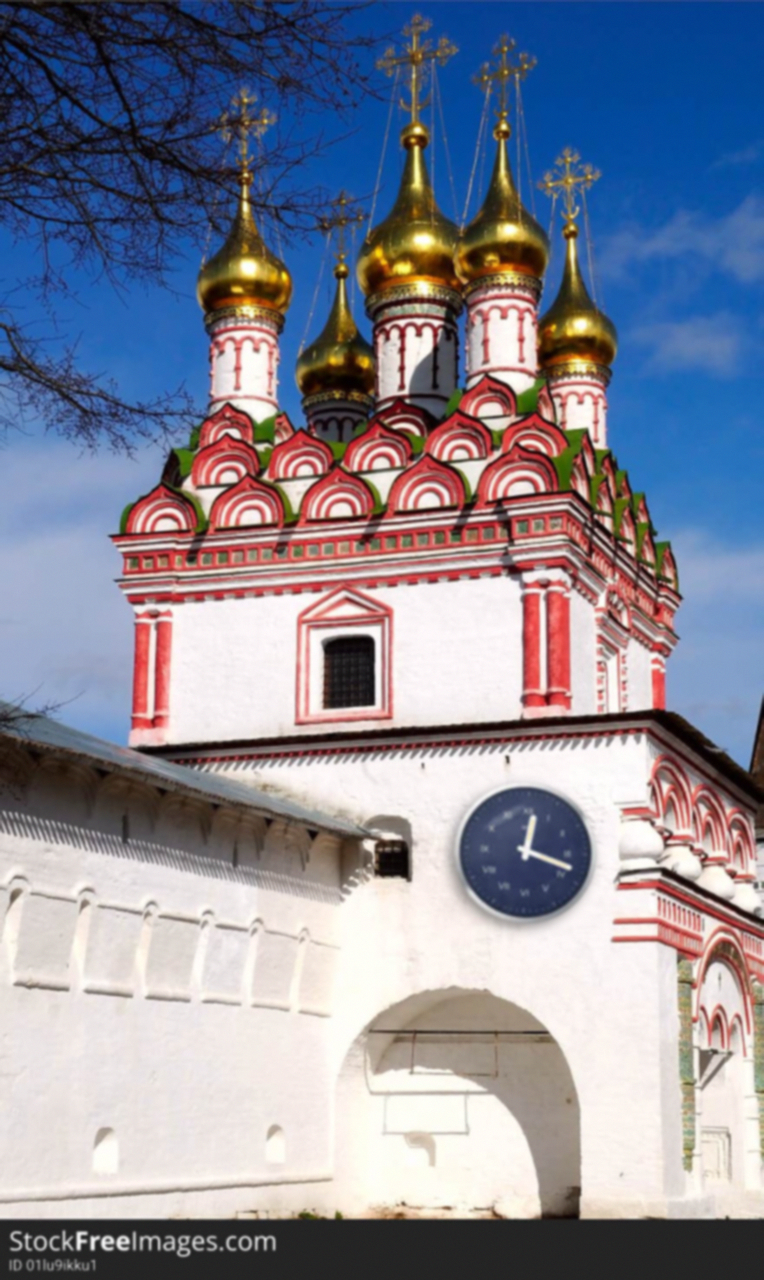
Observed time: **12:18**
